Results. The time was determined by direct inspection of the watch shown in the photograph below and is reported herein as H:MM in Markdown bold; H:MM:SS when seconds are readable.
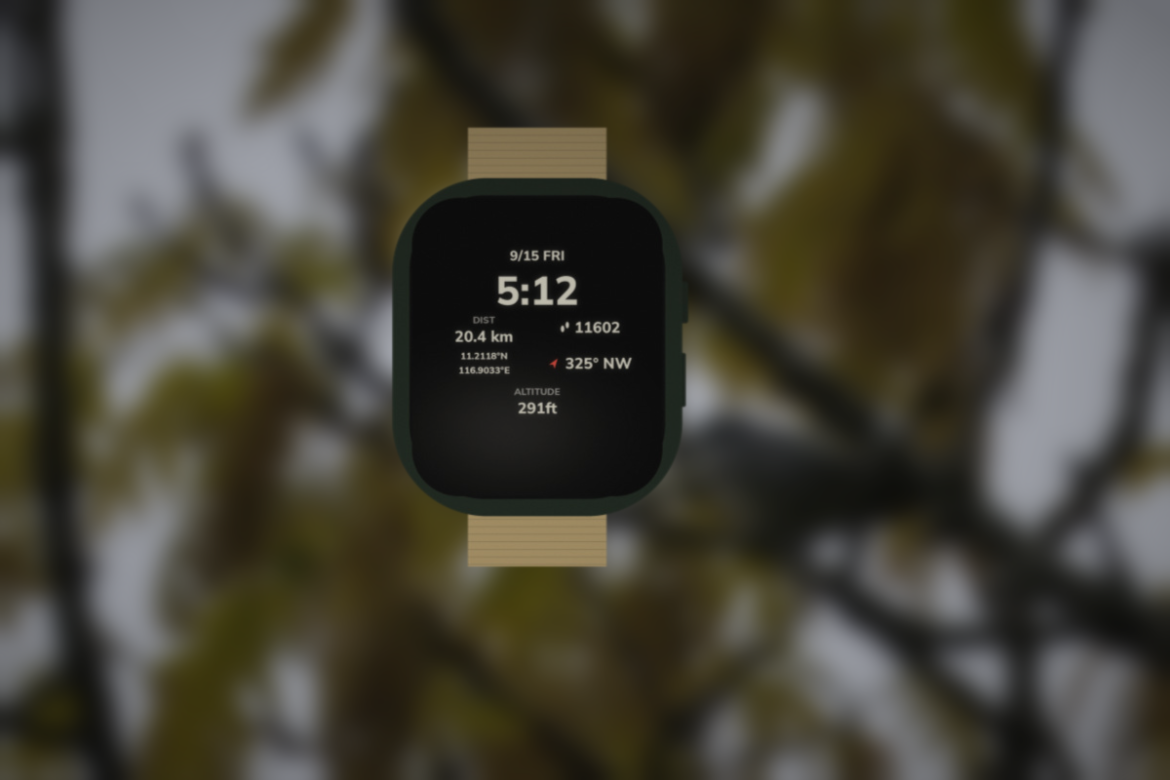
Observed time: **5:12**
